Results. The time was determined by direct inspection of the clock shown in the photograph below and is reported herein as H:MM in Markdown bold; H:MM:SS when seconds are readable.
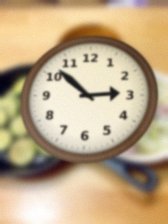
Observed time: **2:52**
